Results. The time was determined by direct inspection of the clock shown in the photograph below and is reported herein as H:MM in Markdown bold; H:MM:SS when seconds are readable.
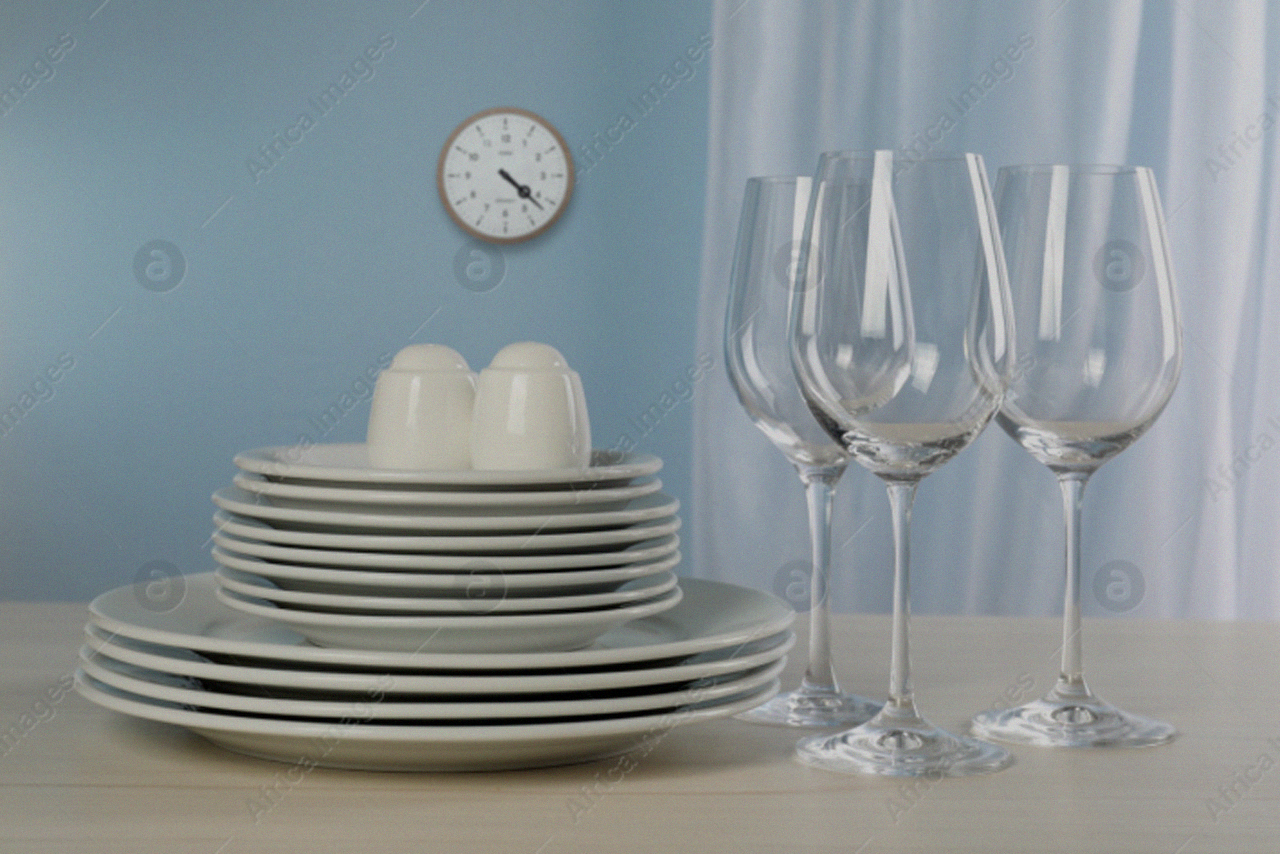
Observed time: **4:22**
